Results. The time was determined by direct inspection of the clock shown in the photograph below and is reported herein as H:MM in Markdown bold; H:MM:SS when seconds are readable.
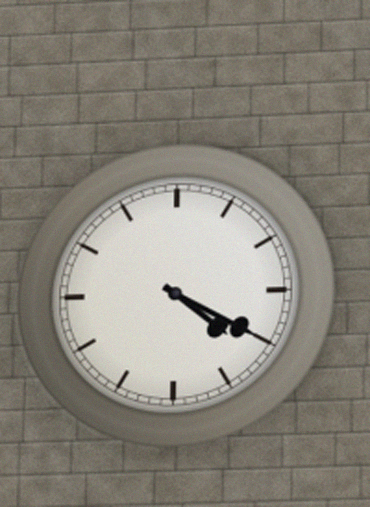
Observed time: **4:20**
